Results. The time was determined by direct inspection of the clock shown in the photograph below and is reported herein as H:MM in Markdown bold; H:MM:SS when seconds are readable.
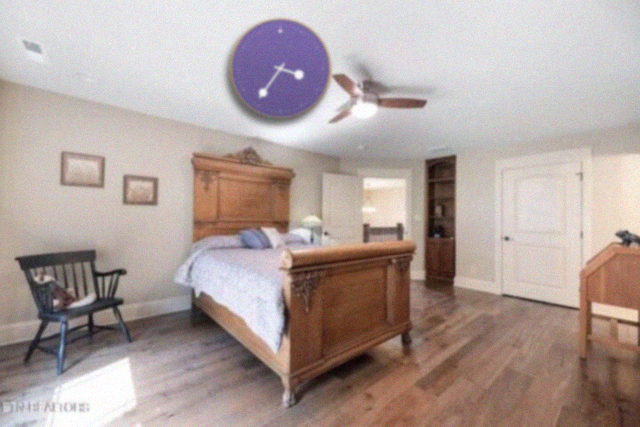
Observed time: **3:36**
